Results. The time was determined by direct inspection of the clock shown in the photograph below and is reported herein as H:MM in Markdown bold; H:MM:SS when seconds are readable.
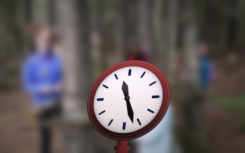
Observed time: **11:27**
